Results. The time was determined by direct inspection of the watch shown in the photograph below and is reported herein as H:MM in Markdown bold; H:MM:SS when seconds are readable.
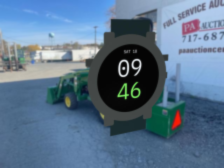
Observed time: **9:46**
